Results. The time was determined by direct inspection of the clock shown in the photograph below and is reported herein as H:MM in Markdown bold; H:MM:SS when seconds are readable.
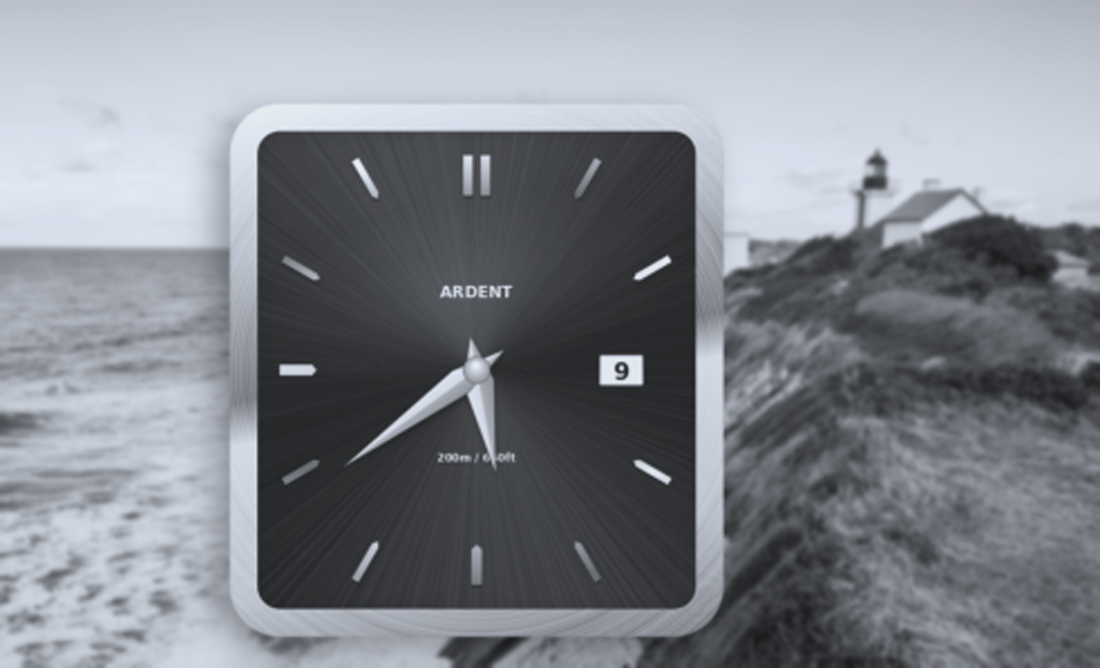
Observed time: **5:39**
